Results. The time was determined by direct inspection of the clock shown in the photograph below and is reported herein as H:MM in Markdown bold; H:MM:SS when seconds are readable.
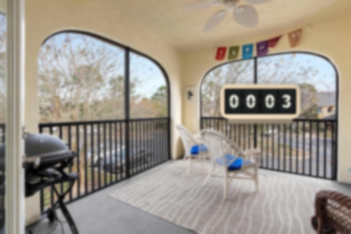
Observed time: **0:03**
